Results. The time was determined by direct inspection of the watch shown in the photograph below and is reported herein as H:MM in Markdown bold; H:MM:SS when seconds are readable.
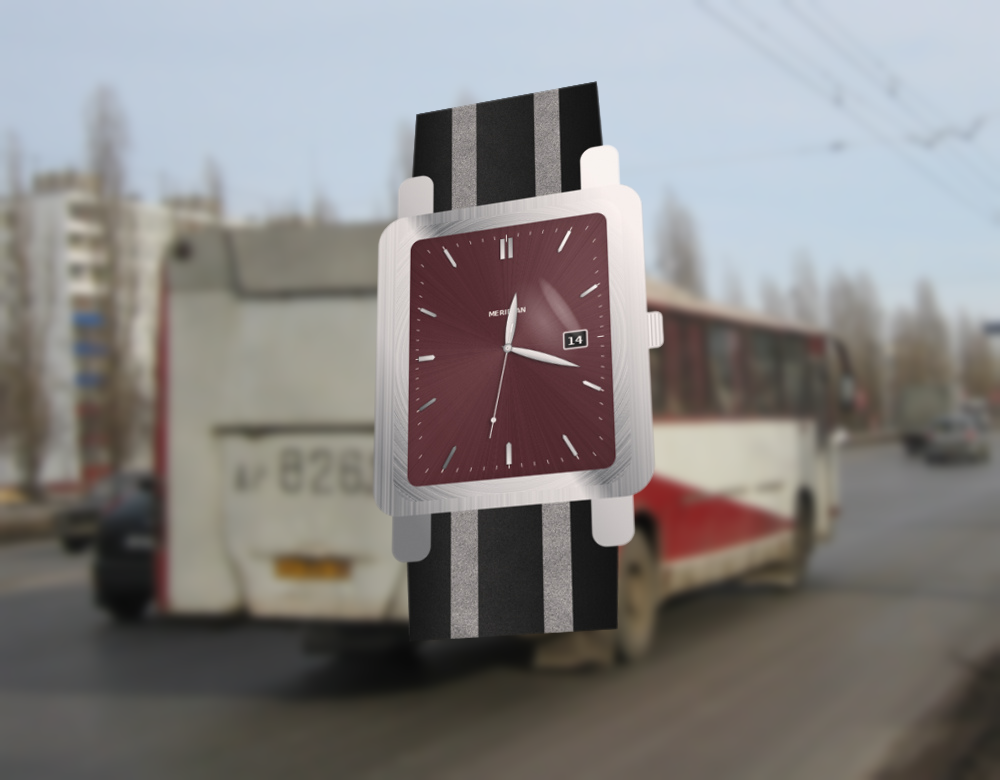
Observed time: **12:18:32**
